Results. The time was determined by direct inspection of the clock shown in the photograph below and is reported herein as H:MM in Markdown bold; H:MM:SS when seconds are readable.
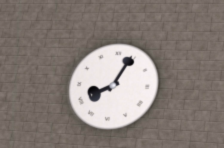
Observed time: **8:04**
